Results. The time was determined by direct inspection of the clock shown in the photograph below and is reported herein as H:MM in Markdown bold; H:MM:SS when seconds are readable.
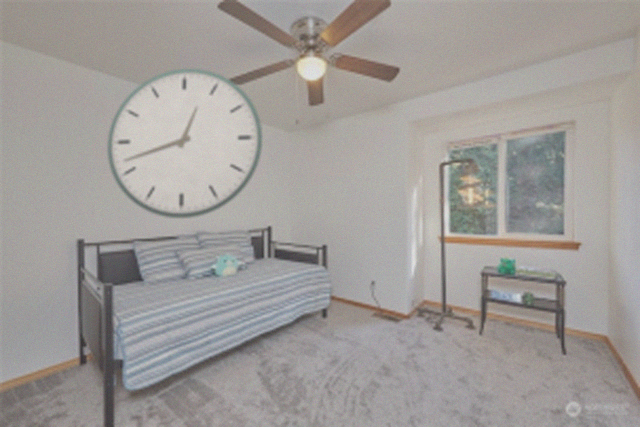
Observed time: **12:42**
